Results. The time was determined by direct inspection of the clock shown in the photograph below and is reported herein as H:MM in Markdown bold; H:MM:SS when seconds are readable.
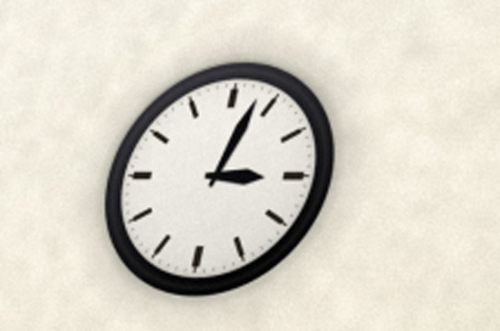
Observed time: **3:03**
